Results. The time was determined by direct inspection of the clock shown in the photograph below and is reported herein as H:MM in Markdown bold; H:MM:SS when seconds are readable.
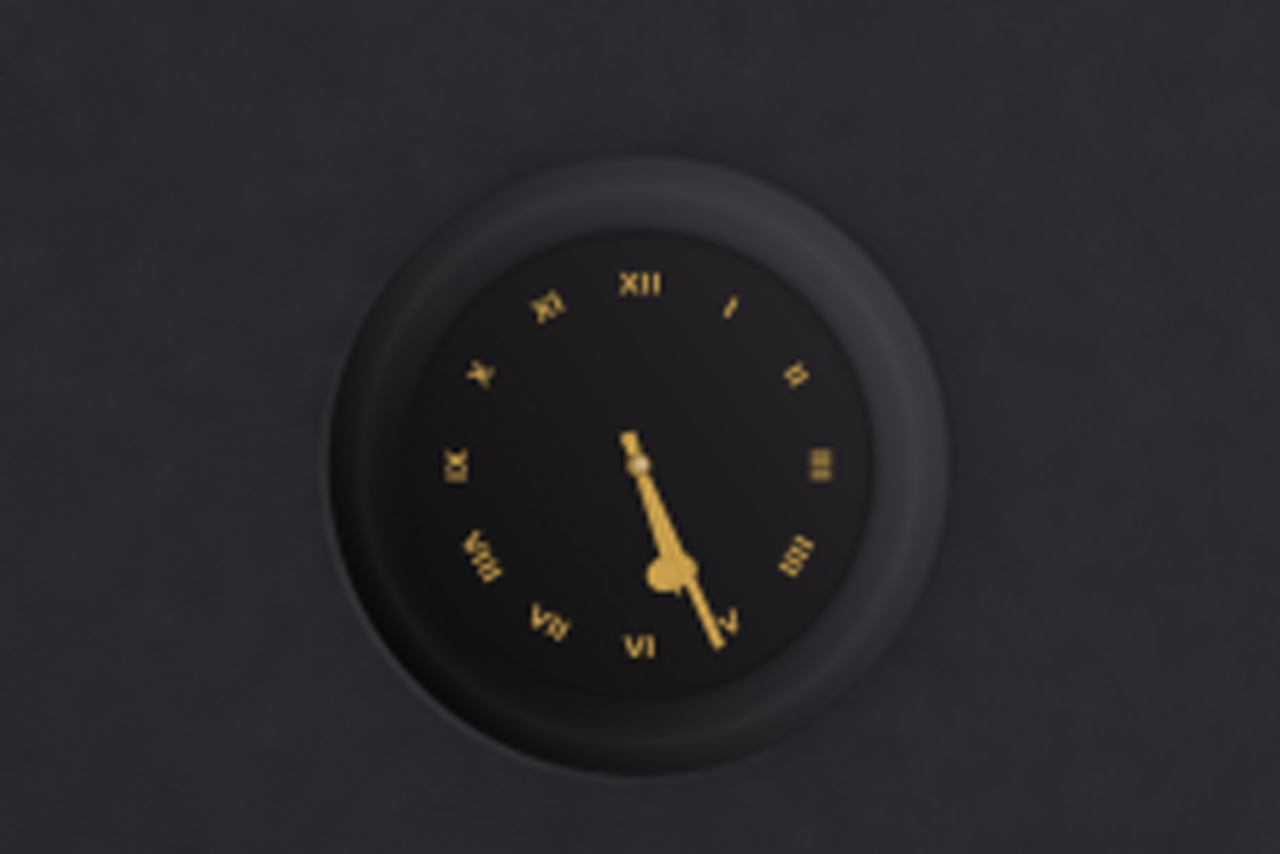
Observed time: **5:26**
